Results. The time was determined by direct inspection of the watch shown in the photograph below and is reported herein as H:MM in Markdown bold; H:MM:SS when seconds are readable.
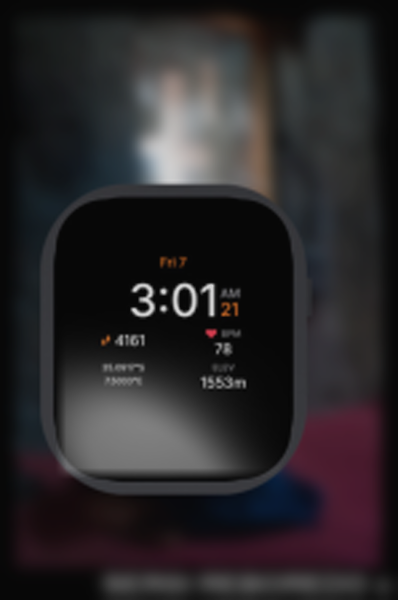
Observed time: **3:01:21**
